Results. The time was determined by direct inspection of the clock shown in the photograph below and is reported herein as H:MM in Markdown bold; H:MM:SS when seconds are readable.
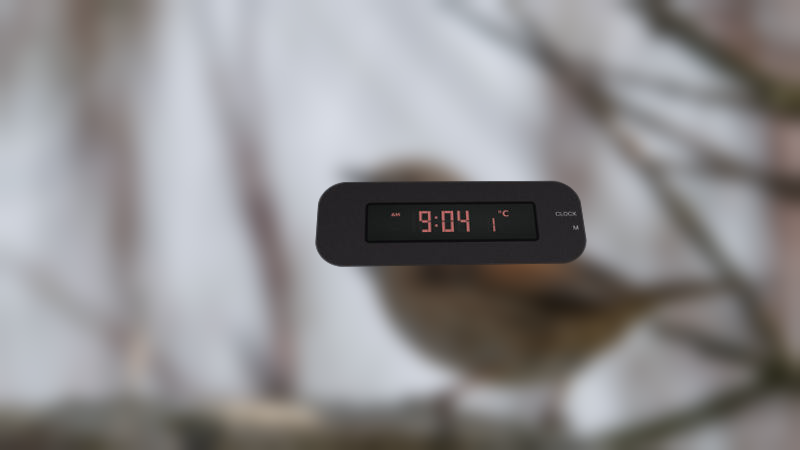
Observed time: **9:04**
